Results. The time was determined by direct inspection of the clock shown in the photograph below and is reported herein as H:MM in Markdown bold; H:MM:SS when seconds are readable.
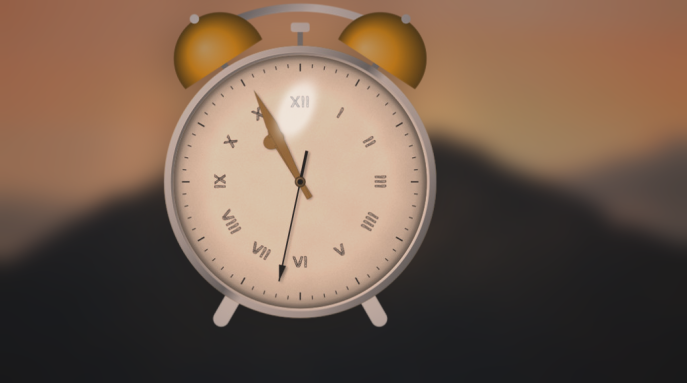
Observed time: **10:55:32**
